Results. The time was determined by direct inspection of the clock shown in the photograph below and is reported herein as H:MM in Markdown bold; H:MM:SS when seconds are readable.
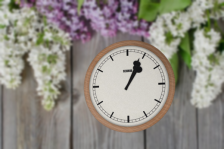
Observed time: **1:04**
